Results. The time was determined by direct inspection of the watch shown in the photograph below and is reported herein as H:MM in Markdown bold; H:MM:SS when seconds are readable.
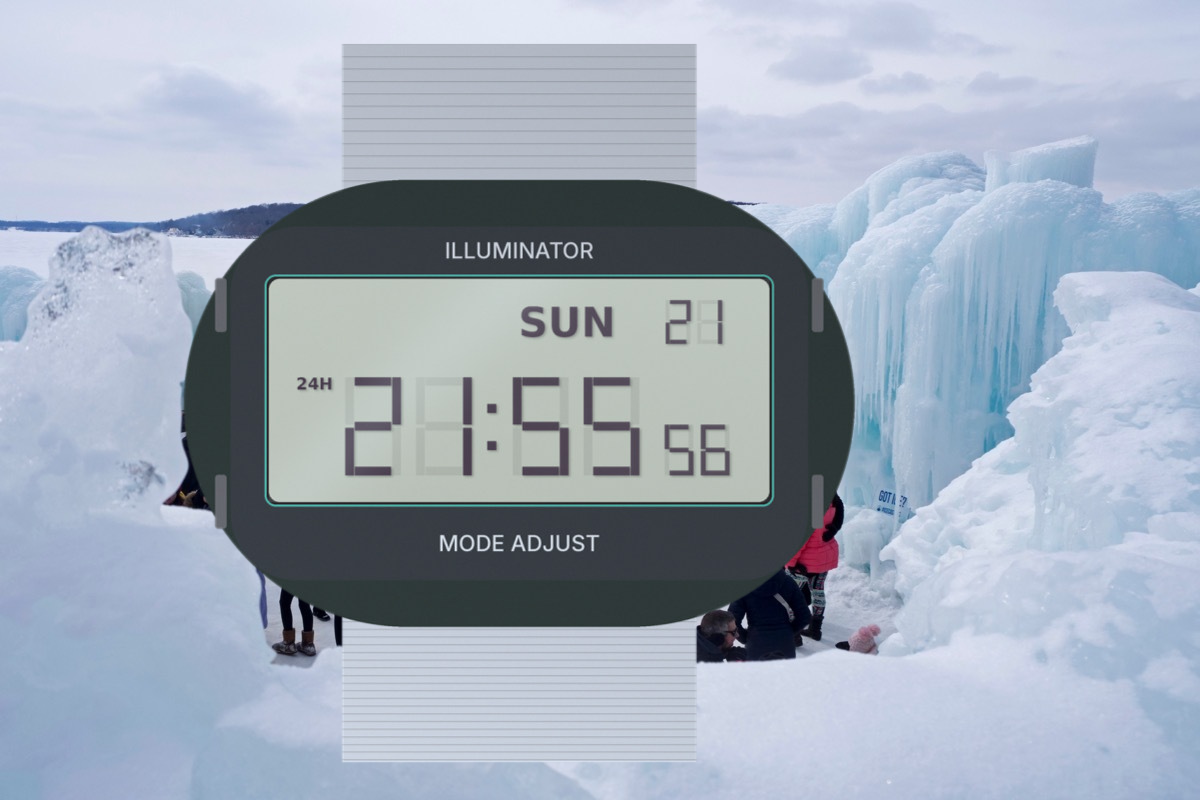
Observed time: **21:55:56**
